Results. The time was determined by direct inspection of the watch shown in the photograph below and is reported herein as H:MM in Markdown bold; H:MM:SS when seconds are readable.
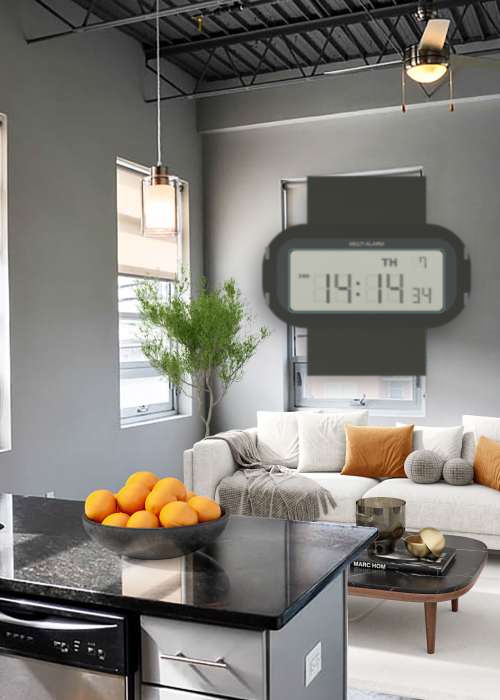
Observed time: **14:14:34**
